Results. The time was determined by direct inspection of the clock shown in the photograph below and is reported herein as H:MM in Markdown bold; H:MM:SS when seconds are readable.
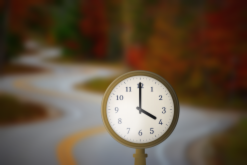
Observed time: **4:00**
